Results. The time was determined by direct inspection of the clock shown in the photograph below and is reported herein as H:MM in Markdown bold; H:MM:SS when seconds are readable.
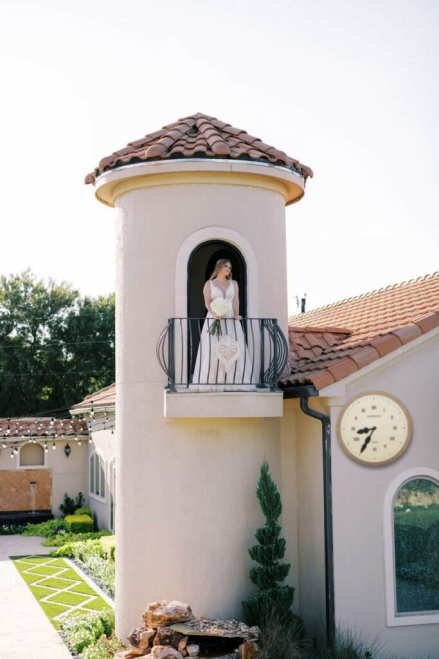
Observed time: **8:35**
